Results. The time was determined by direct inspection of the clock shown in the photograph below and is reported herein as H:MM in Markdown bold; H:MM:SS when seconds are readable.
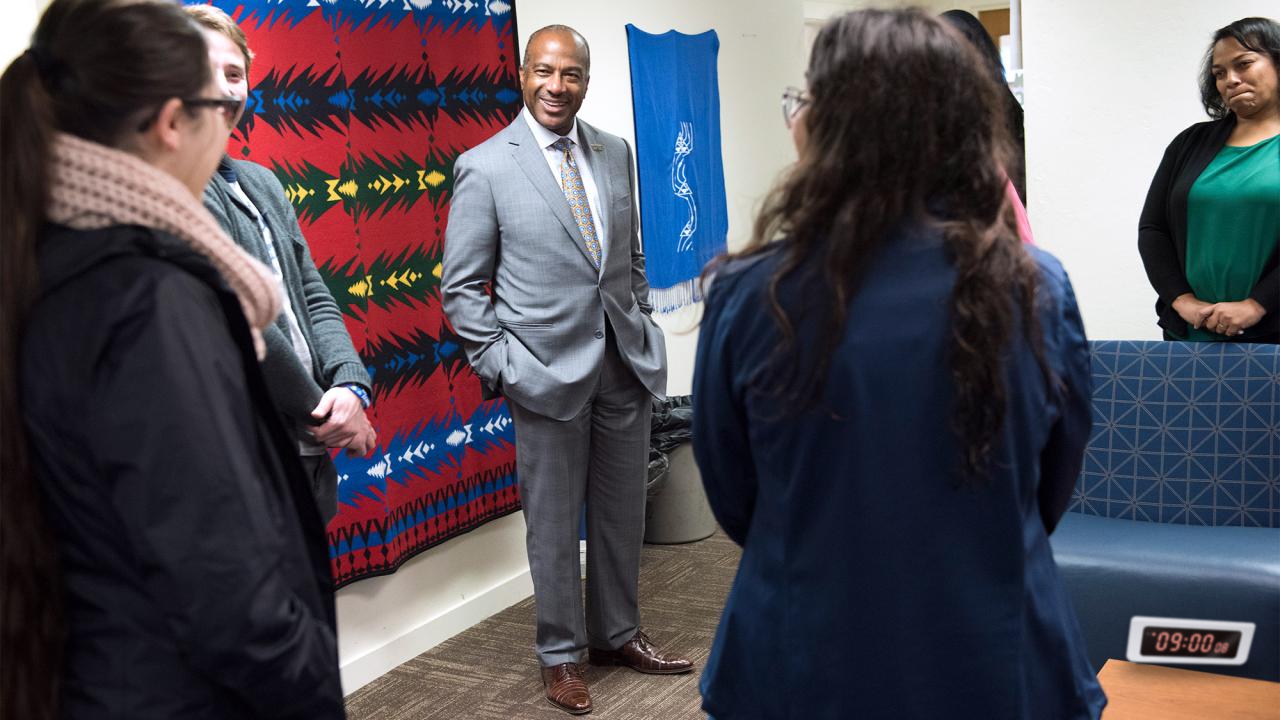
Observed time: **9:00**
